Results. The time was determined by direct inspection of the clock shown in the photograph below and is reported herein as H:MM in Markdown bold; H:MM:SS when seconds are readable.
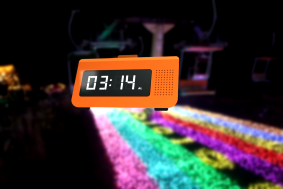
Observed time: **3:14**
